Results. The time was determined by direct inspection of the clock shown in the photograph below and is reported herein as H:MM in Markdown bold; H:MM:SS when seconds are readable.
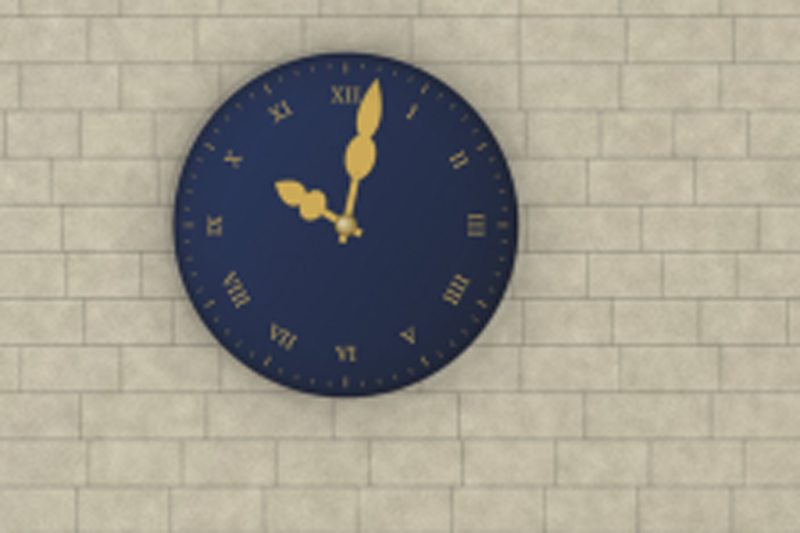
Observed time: **10:02**
